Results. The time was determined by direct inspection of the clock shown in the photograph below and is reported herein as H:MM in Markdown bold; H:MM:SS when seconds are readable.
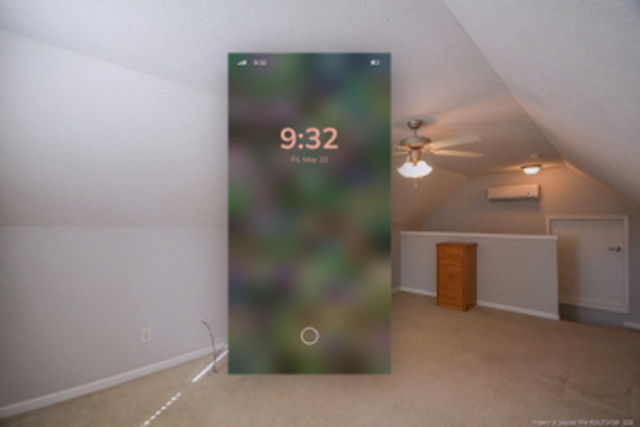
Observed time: **9:32**
